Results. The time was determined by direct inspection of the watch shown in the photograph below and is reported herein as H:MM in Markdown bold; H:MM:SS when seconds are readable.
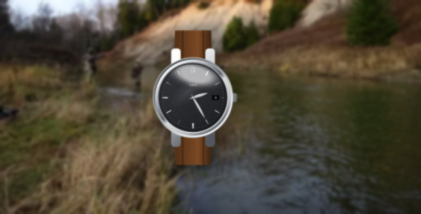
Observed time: **2:25**
